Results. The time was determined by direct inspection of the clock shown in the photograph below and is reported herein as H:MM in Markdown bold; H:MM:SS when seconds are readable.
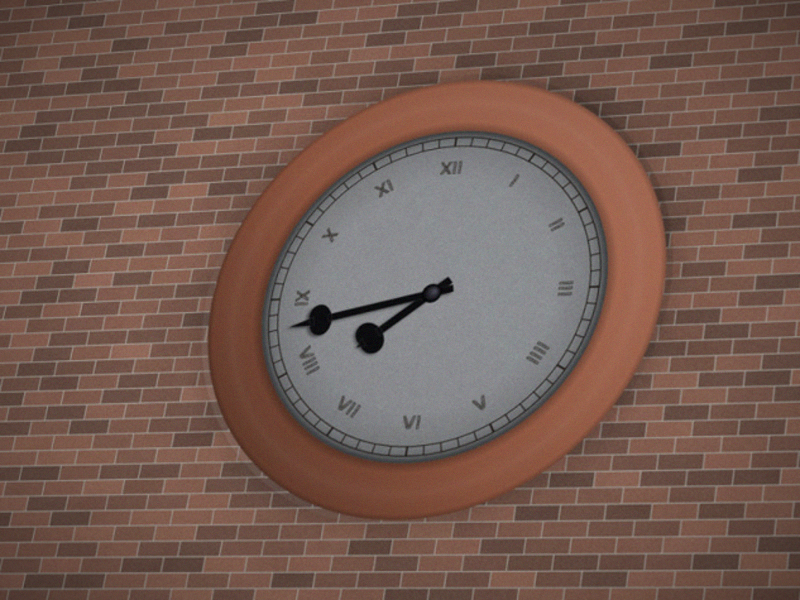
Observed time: **7:43**
